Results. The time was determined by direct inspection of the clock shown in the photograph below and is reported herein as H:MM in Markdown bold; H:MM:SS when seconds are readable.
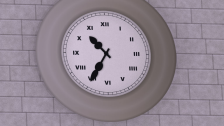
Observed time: **10:35**
